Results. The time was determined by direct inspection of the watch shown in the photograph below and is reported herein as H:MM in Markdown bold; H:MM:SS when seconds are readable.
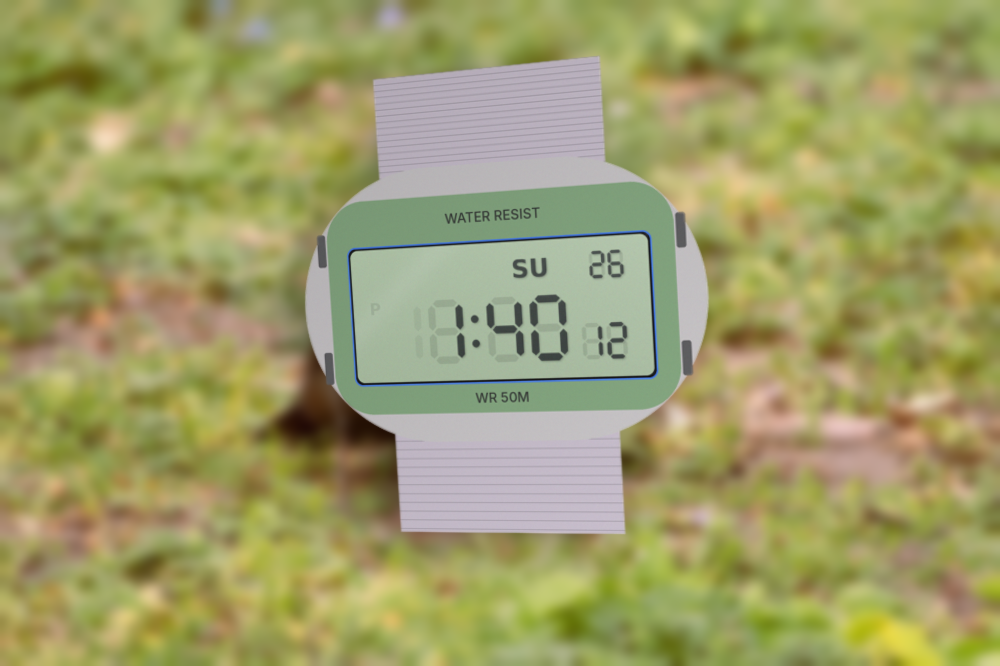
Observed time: **1:40:12**
